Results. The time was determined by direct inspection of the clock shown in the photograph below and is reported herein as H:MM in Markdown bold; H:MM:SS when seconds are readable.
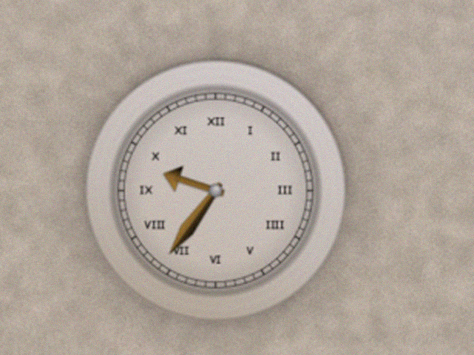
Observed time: **9:36**
